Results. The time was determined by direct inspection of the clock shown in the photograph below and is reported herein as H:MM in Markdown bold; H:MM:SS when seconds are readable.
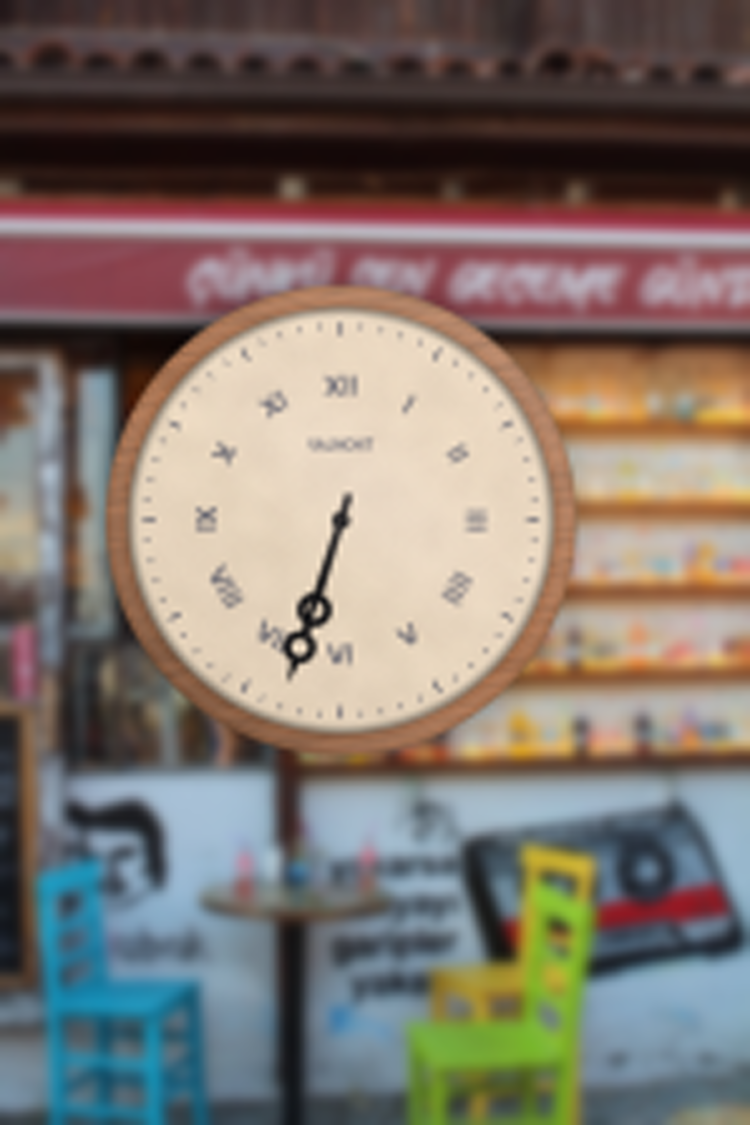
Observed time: **6:33**
